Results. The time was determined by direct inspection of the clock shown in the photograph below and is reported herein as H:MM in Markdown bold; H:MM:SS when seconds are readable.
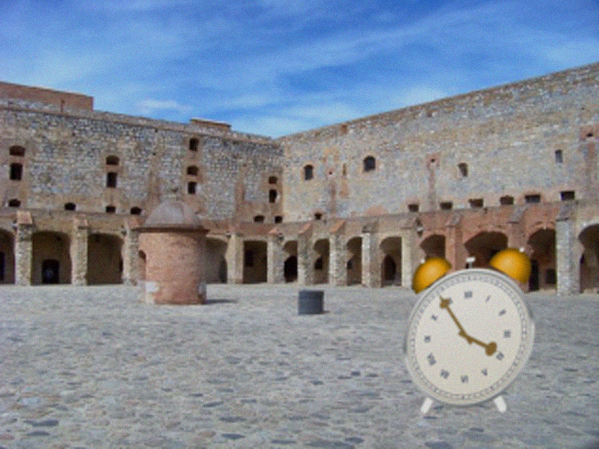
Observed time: **3:54**
